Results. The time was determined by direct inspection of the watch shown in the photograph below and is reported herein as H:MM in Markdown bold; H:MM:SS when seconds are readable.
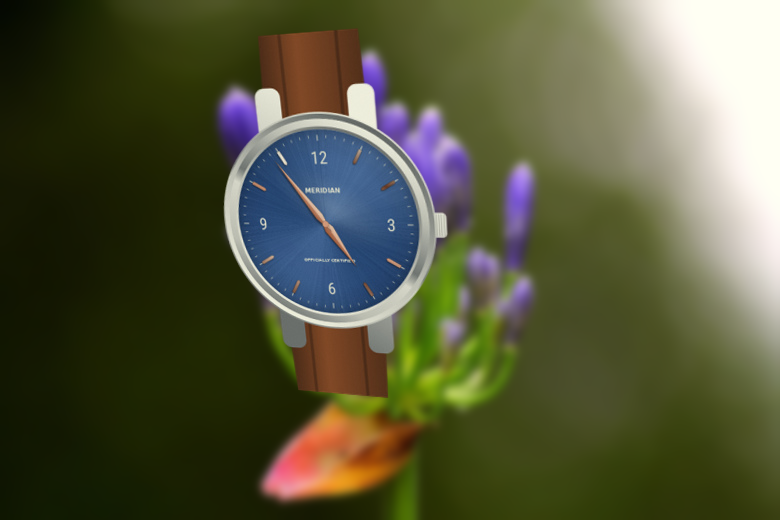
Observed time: **4:54**
